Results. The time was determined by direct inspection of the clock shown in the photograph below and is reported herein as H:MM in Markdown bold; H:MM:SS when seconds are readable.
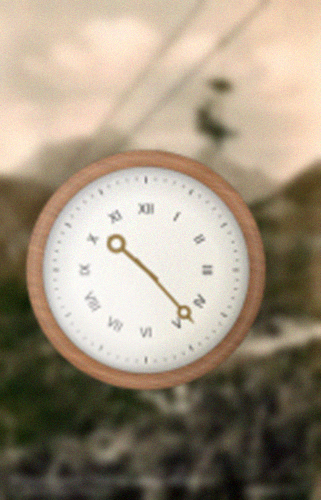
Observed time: **10:23**
